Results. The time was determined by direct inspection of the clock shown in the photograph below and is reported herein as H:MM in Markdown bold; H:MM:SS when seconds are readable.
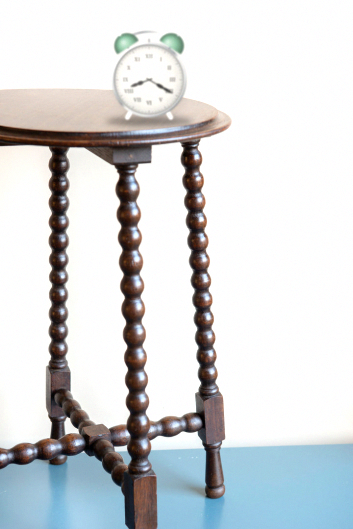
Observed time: **8:20**
